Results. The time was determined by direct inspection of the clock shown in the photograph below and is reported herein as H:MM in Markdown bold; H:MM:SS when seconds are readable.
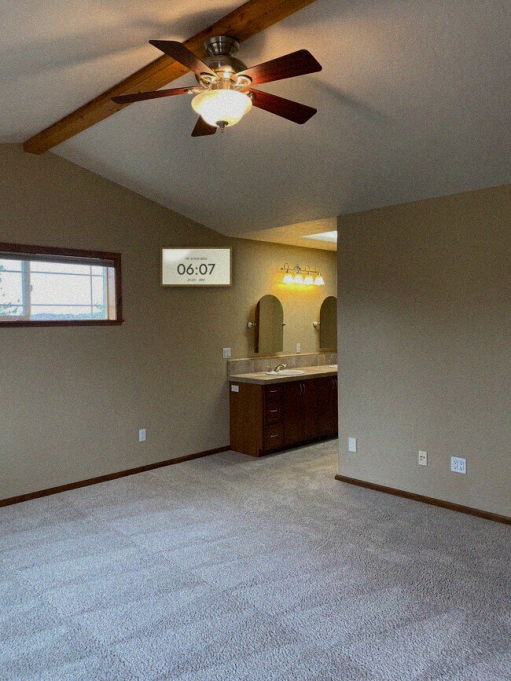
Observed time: **6:07**
